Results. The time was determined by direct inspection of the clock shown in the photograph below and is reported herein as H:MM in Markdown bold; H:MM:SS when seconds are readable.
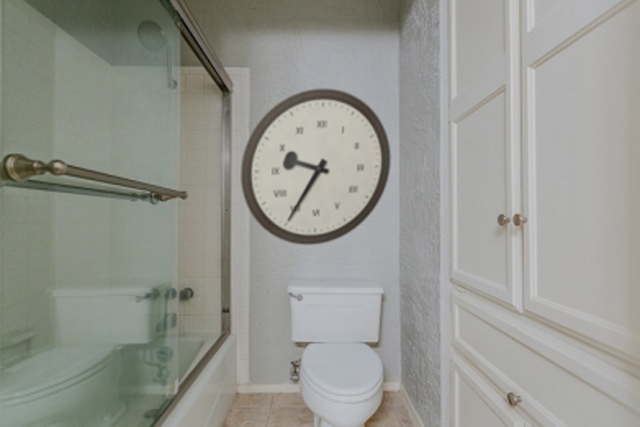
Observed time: **9:35**
